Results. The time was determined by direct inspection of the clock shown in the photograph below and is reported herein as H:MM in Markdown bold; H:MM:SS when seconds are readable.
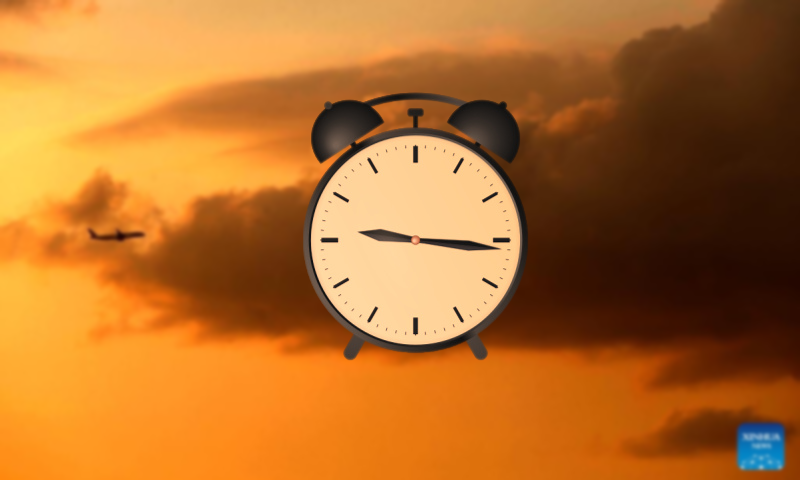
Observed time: **9:16**
